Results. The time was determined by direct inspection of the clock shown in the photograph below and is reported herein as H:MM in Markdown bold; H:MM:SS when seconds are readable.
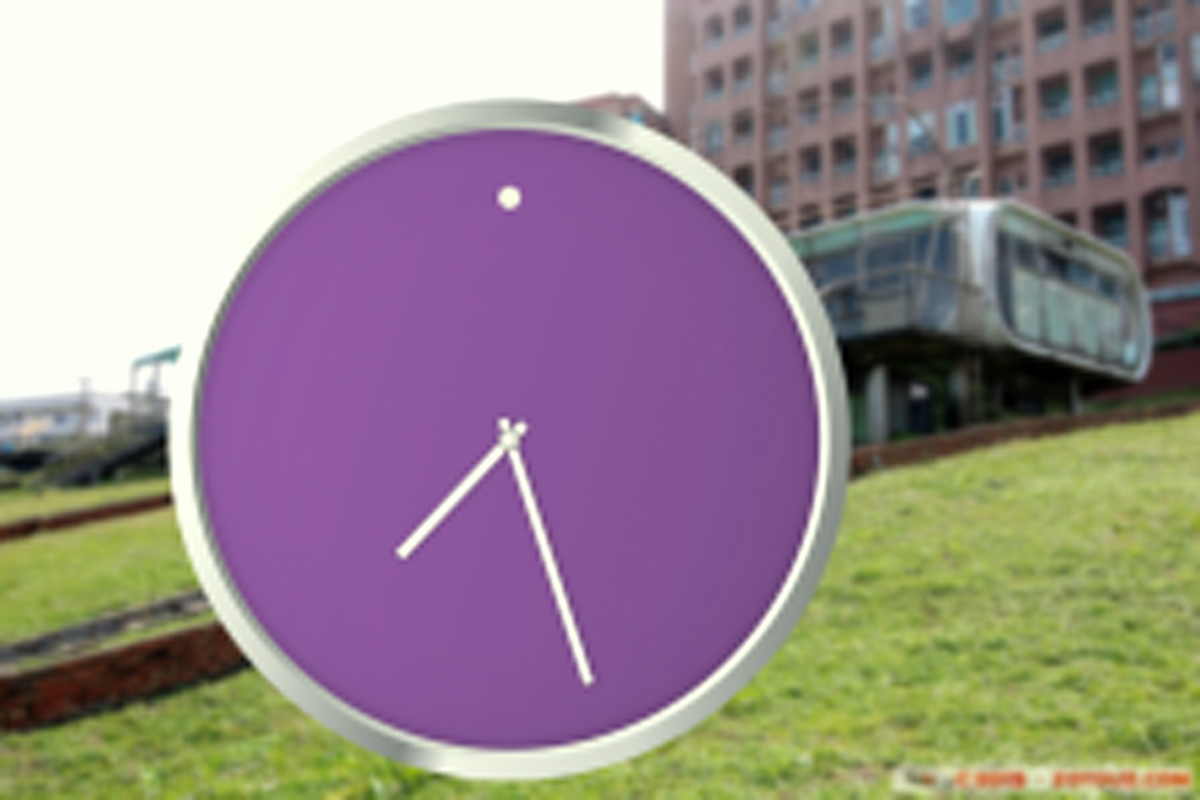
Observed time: **7:27**
